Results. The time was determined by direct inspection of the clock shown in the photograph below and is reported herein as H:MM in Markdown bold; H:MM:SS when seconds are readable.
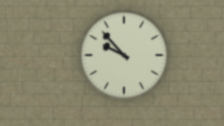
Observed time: **9:53**
